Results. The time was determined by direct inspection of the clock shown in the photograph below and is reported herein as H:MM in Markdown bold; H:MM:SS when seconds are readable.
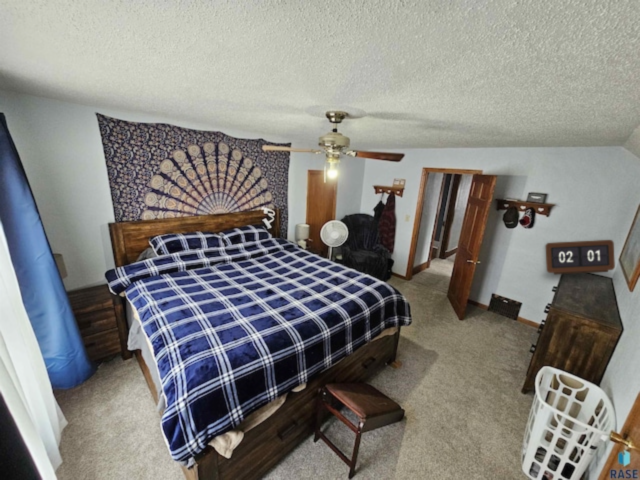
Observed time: **2:01**
